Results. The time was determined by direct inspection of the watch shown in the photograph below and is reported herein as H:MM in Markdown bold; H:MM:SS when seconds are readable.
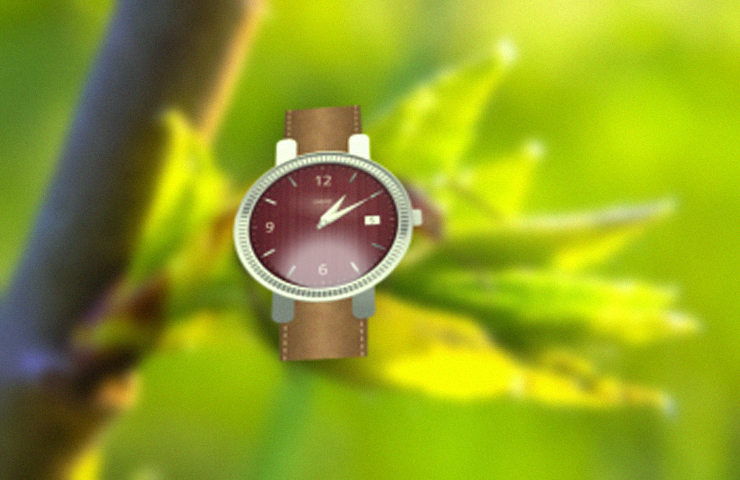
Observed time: **1:10**
